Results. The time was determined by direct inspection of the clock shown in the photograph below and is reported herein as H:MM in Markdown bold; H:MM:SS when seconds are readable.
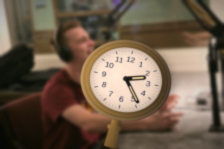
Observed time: **2:24**
